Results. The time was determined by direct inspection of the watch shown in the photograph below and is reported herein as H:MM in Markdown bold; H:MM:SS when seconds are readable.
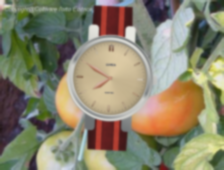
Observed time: **7:50**
